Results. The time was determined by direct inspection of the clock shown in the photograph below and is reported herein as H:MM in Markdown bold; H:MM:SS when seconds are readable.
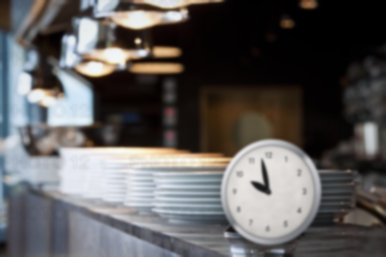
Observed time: **9:58**
